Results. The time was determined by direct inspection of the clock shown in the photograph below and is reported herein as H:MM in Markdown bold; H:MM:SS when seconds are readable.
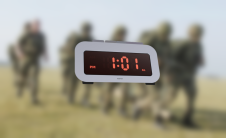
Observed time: **1:01**
